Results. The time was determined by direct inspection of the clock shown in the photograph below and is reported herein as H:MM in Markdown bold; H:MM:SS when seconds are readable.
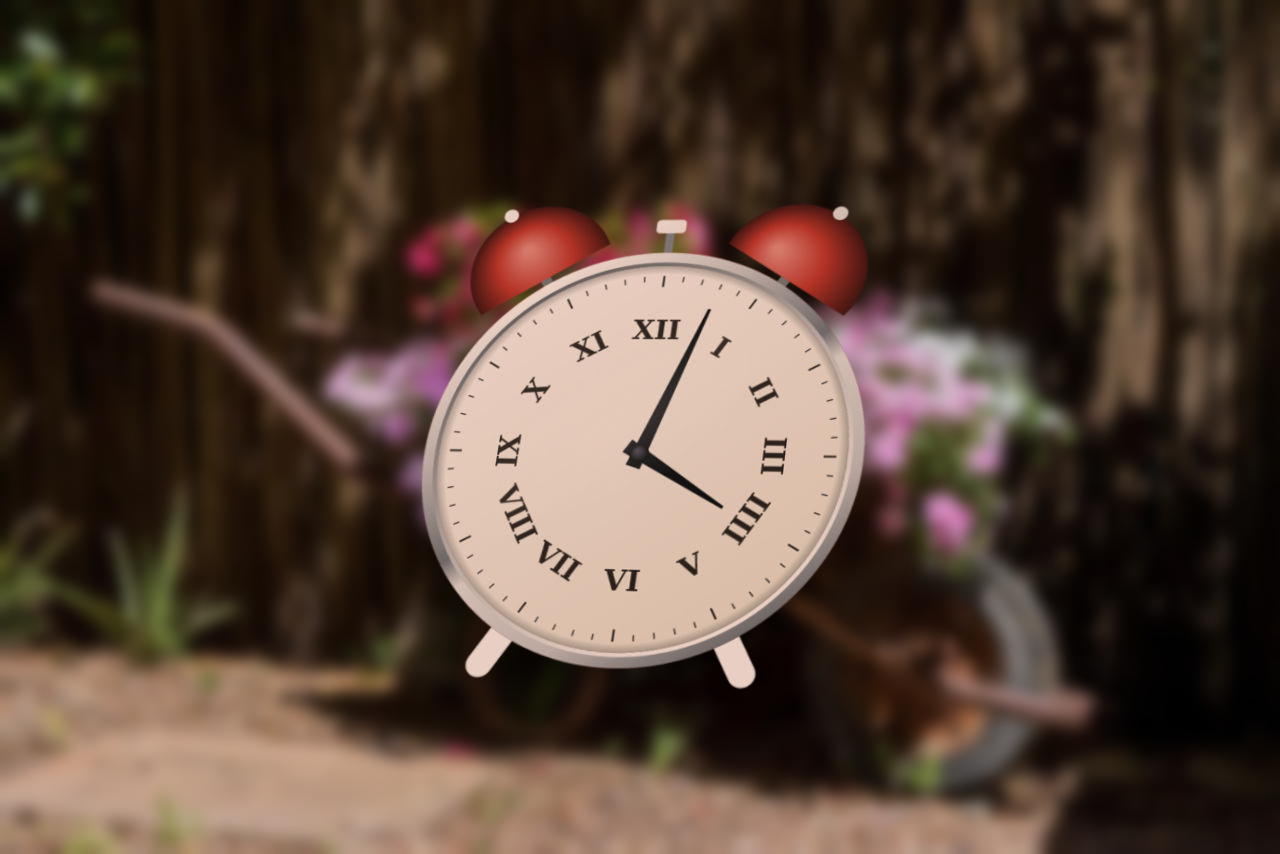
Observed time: **4:03**
